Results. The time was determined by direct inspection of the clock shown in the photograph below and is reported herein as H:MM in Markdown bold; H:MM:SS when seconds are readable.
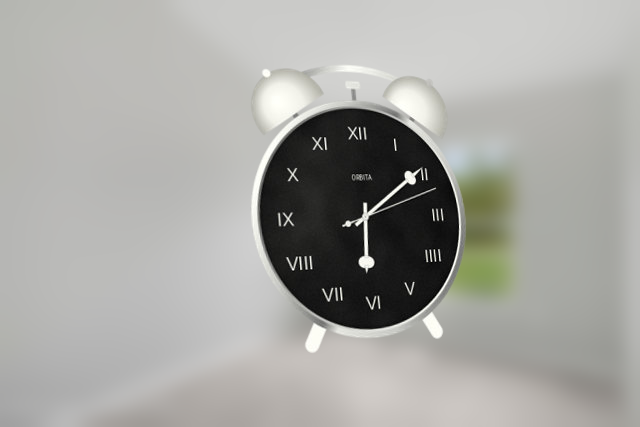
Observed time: **6:09:12**
